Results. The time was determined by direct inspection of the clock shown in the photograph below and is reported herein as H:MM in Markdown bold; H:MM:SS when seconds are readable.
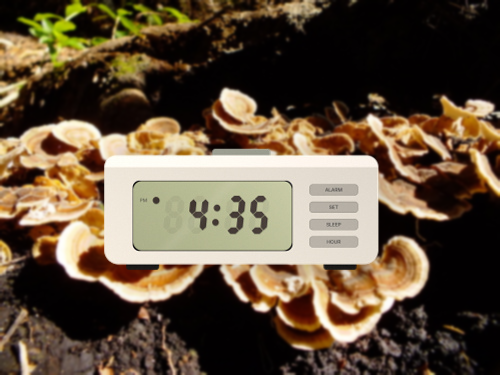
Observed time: **4:35**
